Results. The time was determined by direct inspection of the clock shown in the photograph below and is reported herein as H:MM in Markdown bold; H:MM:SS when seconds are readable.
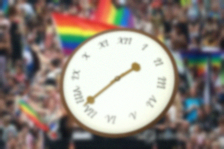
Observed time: **1:37**
